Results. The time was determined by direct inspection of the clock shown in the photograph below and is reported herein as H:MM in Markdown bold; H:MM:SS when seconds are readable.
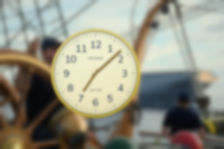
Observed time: **7:08**
